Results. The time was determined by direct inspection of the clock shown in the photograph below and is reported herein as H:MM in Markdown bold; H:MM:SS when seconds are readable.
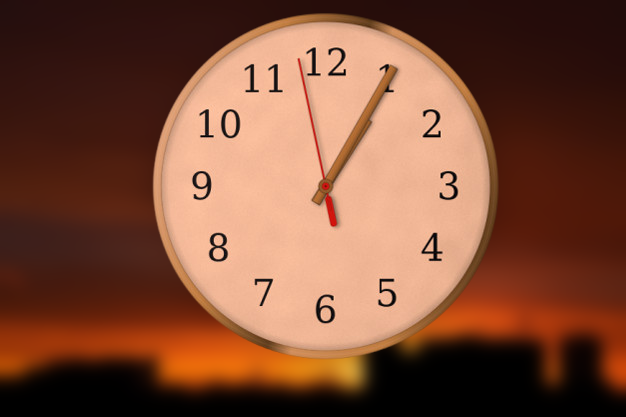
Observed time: **1:04:58**
